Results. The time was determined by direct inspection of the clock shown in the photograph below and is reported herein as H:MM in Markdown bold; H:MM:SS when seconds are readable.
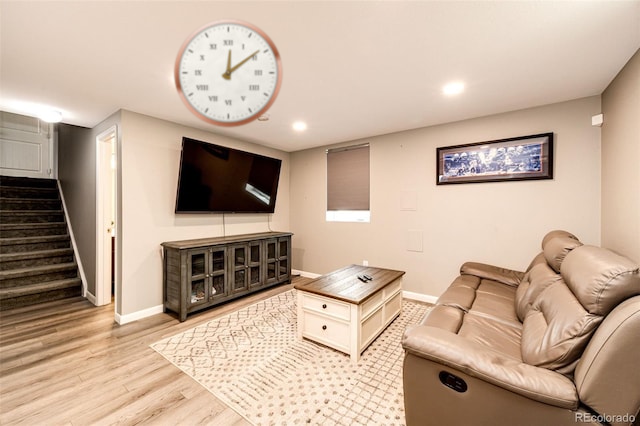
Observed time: **12:09**
